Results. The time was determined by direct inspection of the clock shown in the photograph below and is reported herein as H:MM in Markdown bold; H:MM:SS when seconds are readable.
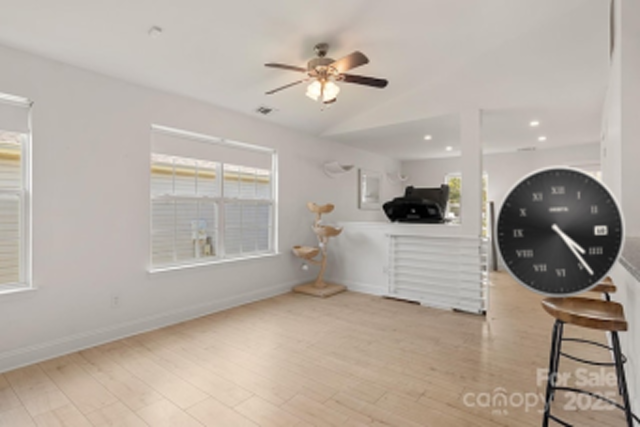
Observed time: **4:24**
